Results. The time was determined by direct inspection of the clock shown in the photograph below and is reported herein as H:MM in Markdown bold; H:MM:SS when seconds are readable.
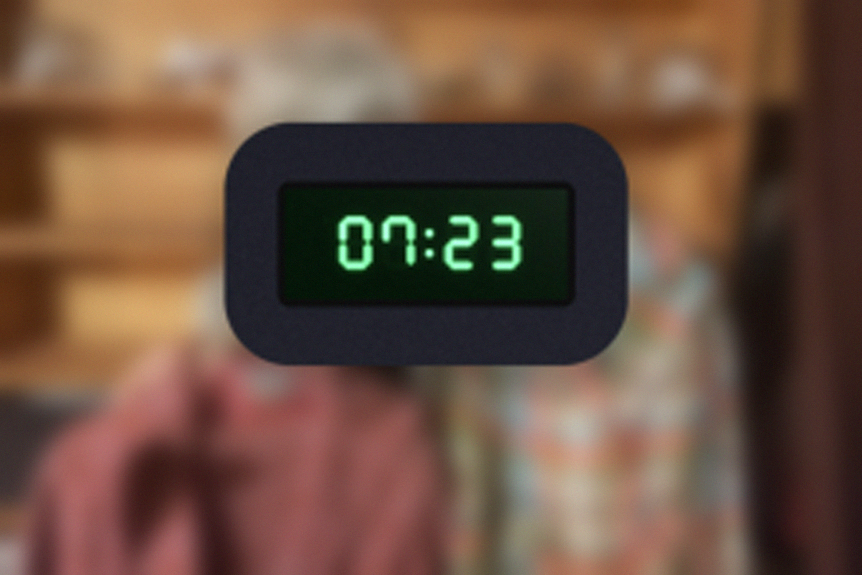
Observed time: **7:23**
